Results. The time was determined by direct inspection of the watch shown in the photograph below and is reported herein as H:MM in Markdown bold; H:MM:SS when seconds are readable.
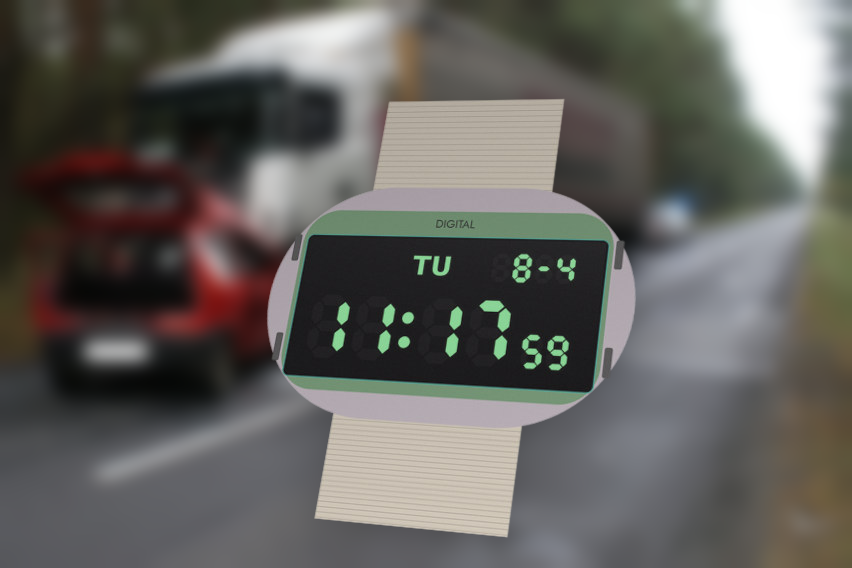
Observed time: **11:17:59**
